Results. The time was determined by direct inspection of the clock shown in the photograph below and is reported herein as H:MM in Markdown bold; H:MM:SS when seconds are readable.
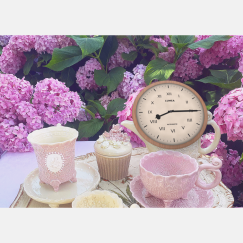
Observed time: **8:15**
